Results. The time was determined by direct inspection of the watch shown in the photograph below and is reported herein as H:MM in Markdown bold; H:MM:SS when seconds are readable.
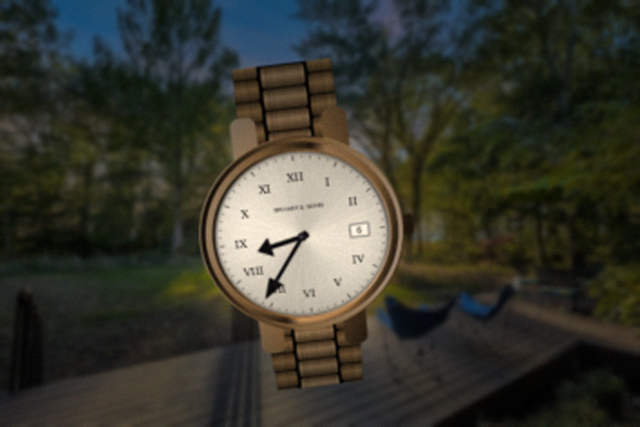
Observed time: **8:36**
